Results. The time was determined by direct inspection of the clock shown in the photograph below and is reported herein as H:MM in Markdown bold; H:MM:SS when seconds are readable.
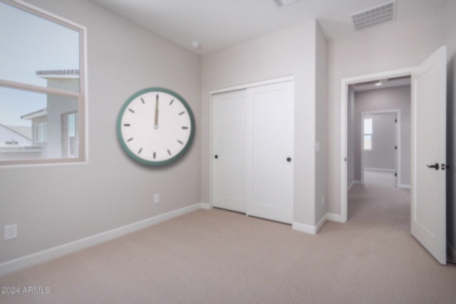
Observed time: **12:00**
